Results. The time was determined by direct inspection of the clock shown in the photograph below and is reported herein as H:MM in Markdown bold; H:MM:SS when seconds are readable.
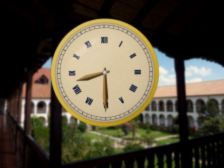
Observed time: **8:30**
